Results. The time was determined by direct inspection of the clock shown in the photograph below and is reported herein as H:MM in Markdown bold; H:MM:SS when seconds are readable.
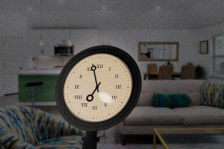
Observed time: **6:57**
